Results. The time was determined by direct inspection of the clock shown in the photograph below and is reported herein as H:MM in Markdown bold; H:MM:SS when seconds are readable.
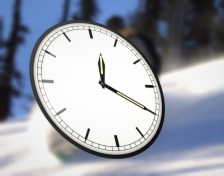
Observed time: **12:20**
